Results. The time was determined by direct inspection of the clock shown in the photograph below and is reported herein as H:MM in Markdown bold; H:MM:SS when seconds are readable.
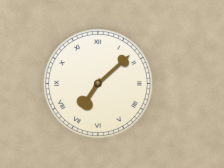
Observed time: **7:08**
